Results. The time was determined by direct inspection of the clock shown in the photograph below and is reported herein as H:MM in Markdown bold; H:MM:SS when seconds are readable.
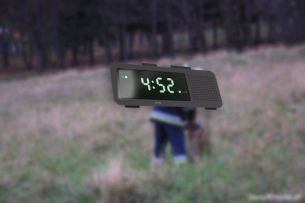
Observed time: **4:52**
